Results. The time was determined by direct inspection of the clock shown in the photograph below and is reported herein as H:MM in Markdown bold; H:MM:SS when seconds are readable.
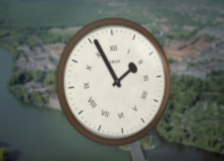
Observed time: **1:56**
